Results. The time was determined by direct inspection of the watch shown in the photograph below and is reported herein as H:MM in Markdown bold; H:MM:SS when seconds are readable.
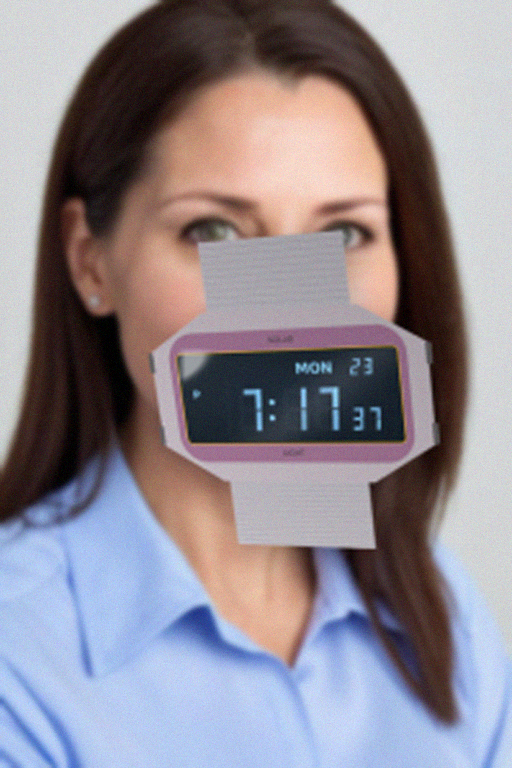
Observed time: **7:17:37**
